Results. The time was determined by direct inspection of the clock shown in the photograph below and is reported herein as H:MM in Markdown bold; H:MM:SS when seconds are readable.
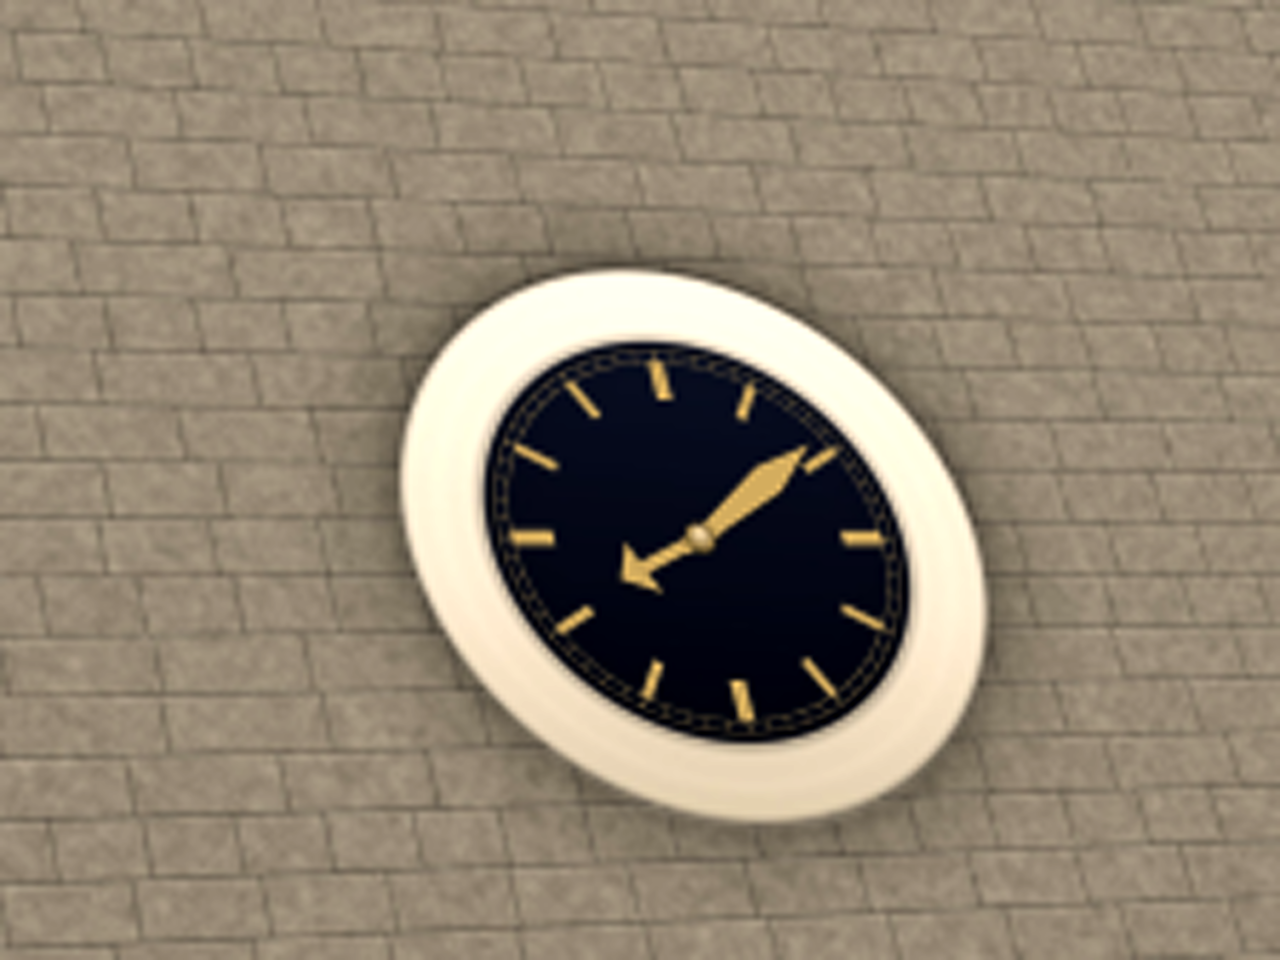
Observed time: **8:09**
